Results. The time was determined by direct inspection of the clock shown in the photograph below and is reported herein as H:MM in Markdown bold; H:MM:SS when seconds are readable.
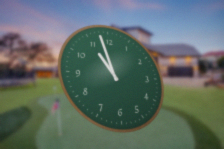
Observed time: **10:58**
